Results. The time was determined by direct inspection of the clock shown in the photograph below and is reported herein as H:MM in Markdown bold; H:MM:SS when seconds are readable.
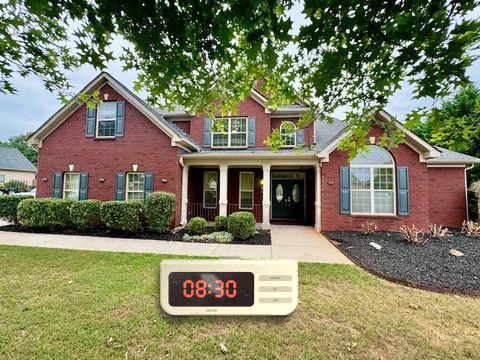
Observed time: **8:30**
